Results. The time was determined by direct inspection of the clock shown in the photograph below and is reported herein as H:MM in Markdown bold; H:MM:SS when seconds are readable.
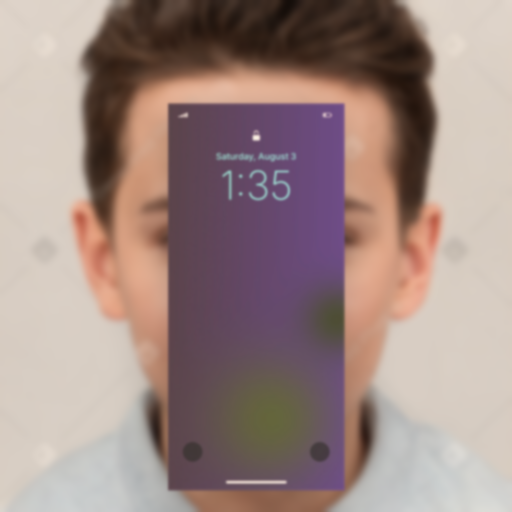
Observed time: **1:35**
